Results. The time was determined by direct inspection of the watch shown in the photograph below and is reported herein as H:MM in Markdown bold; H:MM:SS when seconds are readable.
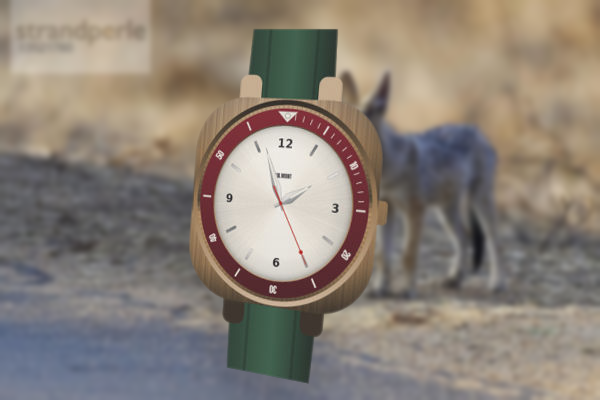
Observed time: **1:56:25**
